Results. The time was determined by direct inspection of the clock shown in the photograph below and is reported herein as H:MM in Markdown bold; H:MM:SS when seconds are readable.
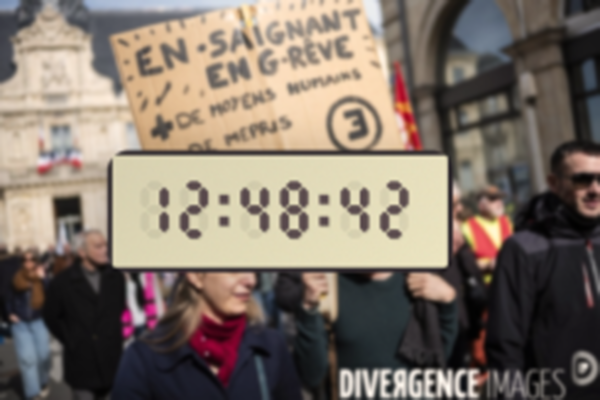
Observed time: **12:48:42**
